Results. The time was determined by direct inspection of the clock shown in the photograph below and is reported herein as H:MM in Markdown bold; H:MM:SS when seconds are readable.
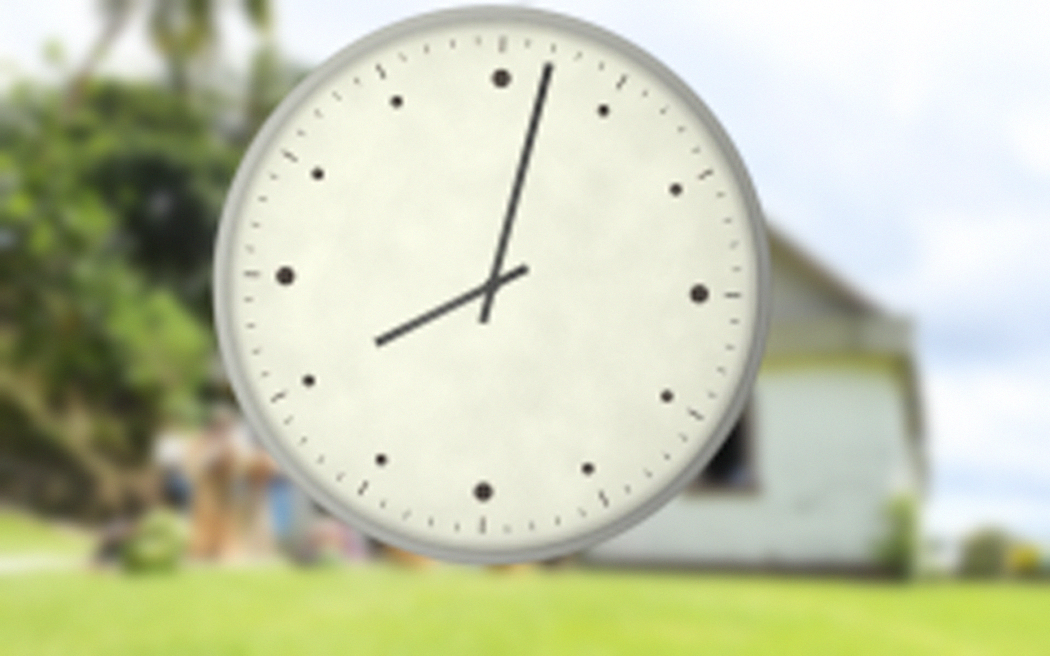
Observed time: **8:02**
